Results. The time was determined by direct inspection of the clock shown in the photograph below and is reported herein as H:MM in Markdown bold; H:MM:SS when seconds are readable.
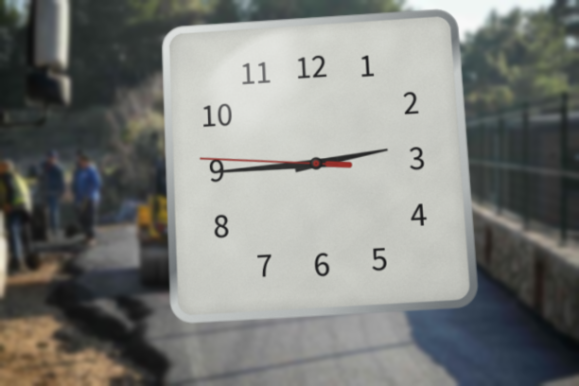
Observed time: **2:44:46**
